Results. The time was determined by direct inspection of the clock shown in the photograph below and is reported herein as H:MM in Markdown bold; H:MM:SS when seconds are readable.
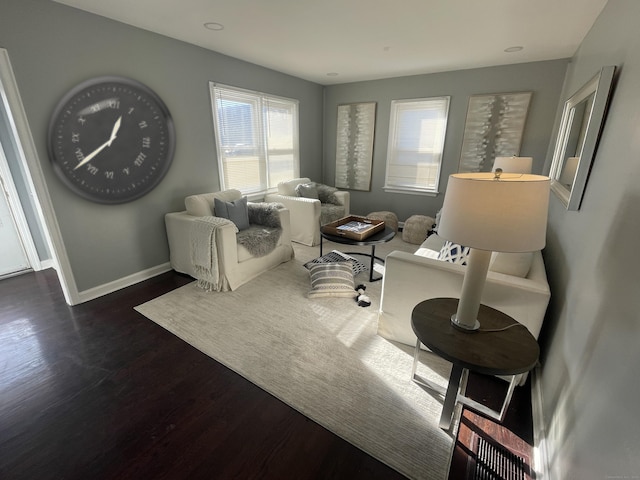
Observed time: **12:38**
